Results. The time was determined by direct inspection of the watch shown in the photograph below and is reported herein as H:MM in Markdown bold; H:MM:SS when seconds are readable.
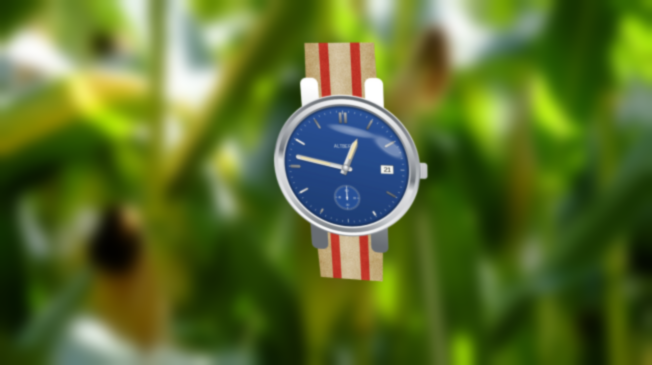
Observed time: **12:47**
